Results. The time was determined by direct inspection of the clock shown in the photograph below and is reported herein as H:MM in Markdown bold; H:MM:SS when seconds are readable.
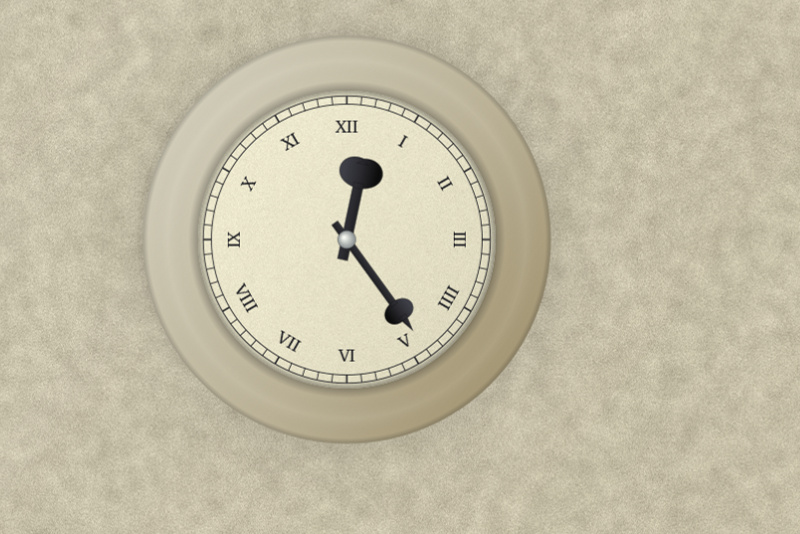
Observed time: **12:24**
